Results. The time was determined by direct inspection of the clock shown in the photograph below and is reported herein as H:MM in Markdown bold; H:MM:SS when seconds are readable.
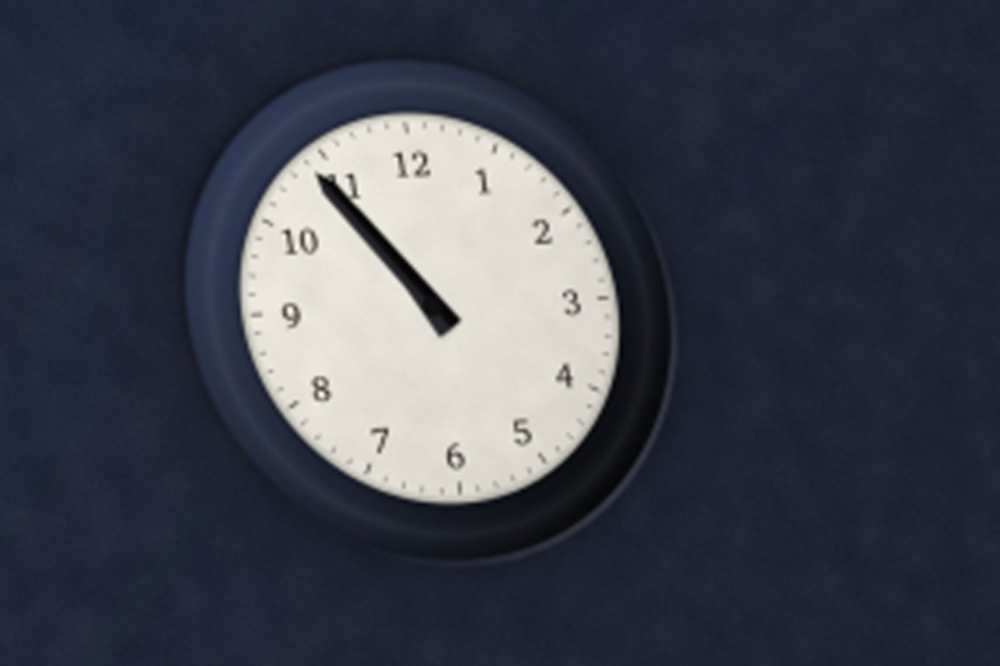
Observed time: **10:54**
